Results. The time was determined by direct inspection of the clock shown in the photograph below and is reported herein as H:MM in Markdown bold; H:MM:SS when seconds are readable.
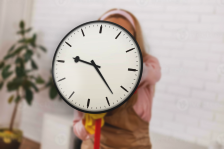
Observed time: **9:23**
